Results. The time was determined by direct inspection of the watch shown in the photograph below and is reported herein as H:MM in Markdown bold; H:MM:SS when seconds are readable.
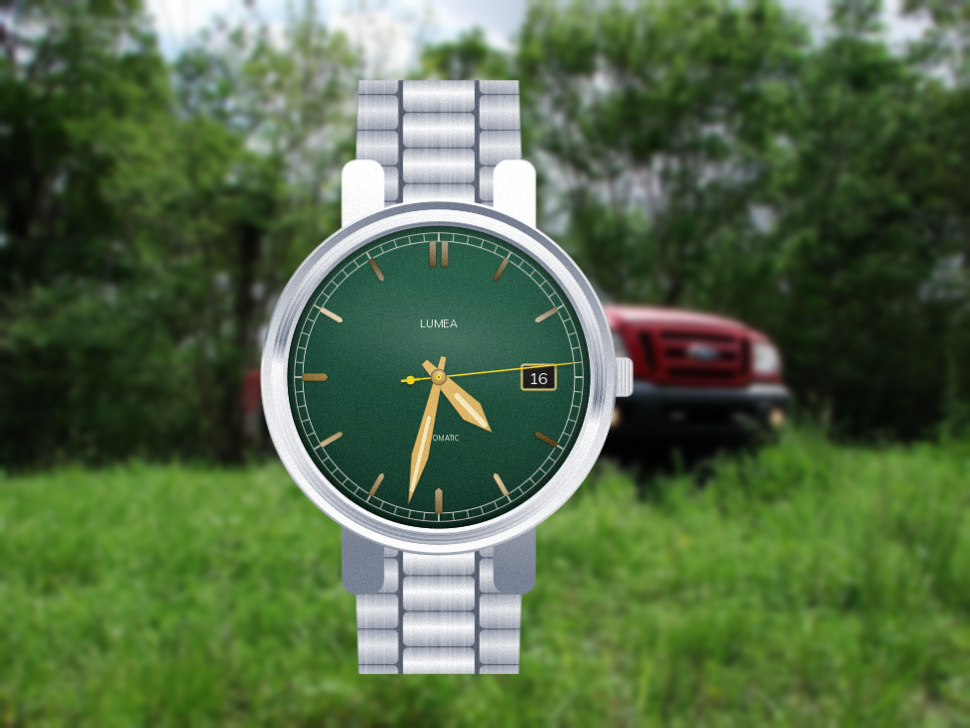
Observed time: **4:32:14**
